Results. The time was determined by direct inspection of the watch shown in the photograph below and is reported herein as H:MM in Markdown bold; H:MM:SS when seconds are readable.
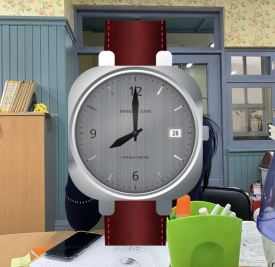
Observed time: **8:00**
